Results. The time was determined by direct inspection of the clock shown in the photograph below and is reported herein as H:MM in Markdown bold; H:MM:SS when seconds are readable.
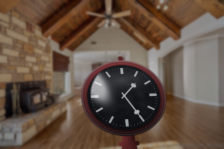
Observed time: **1:25**
